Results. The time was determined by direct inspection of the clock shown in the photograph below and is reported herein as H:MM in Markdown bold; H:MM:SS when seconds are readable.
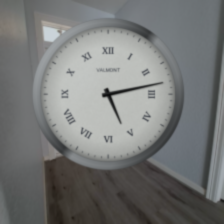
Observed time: **5:13**
